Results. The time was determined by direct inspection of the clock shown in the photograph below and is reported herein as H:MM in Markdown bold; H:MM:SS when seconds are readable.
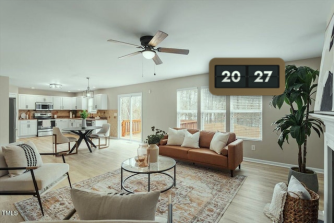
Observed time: **20:27**
